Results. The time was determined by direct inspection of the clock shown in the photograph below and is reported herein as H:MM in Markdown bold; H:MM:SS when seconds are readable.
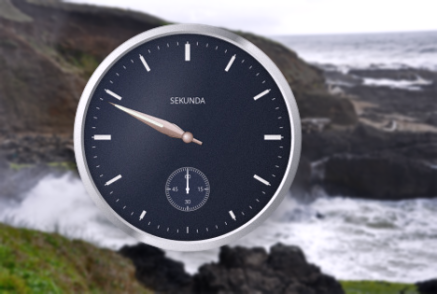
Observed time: **9:49**
